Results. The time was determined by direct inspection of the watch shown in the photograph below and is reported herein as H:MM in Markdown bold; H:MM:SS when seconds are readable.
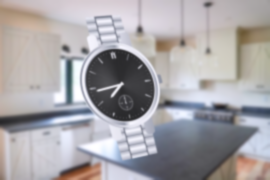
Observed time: **7:44**
